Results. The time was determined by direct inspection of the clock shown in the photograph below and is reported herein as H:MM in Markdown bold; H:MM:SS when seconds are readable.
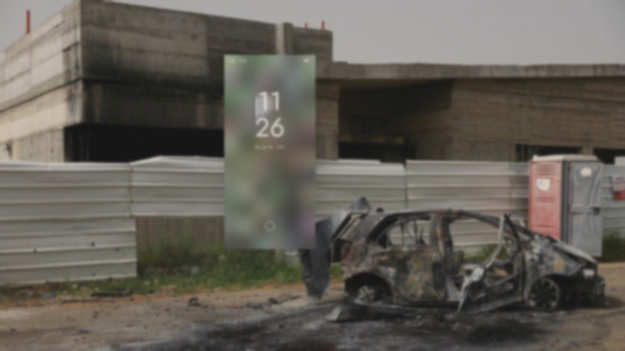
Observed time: **11:26**
